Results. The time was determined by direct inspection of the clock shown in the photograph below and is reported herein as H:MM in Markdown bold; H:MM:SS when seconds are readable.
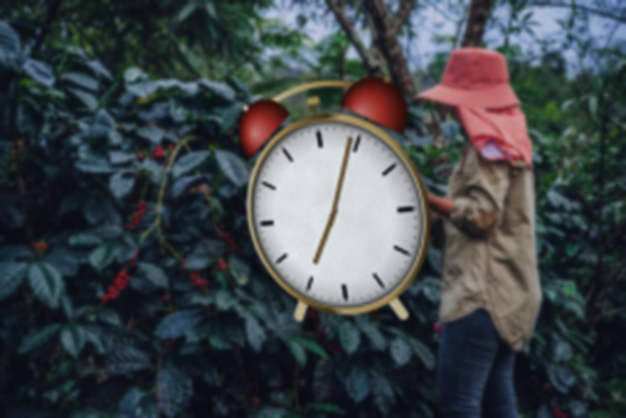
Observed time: **7:04**
